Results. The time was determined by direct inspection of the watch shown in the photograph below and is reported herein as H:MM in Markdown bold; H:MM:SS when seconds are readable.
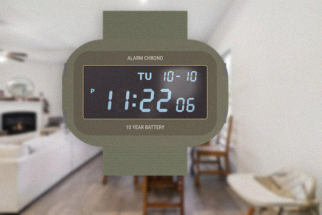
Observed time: **11:22:06**
